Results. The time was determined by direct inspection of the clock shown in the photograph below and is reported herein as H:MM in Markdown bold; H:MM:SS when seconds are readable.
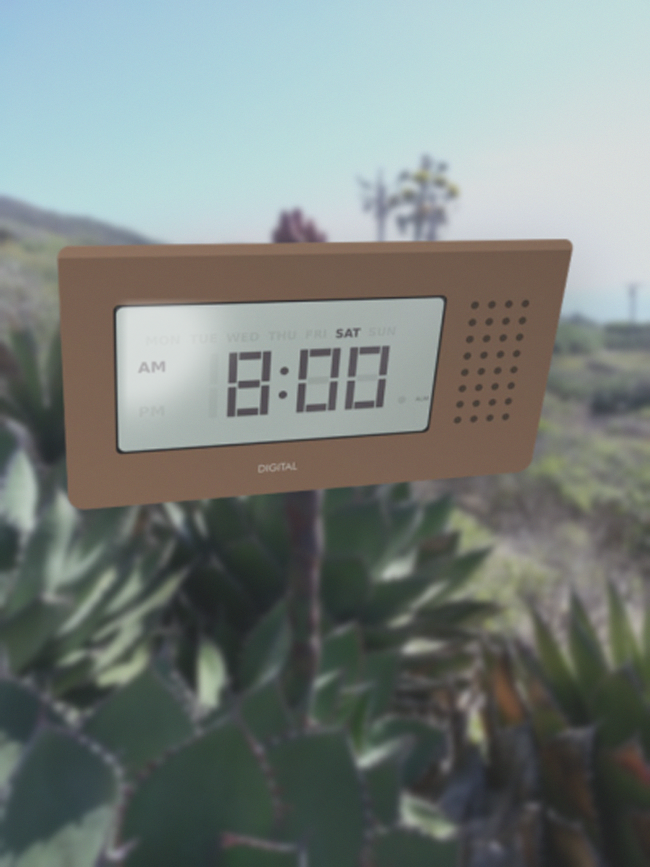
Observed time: **8:00**
